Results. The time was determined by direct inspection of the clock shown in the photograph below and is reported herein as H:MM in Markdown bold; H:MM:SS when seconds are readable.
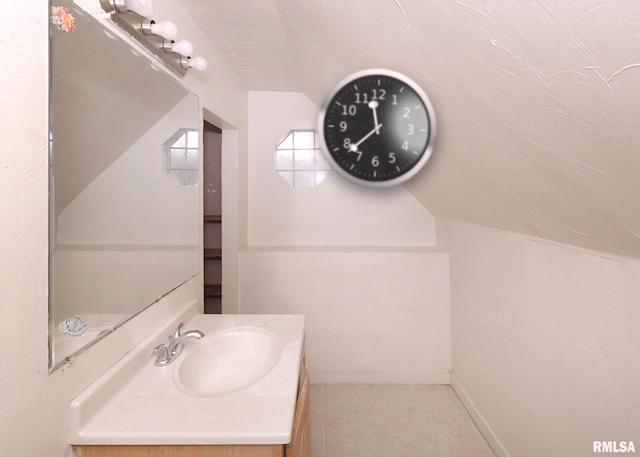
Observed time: **11:38**
